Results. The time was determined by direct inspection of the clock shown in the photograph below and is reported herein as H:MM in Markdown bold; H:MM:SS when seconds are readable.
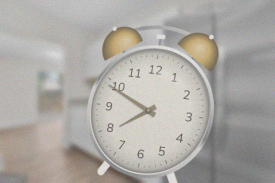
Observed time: **7:49**
